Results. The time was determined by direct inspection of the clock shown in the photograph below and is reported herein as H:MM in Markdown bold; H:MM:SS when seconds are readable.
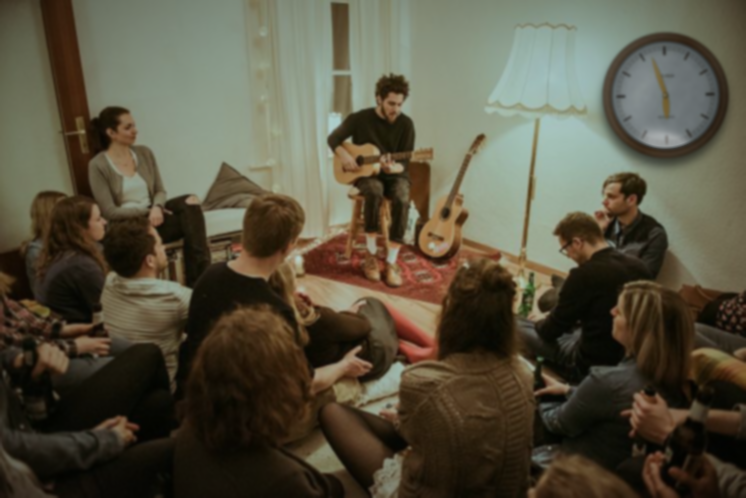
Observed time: **5:57**
